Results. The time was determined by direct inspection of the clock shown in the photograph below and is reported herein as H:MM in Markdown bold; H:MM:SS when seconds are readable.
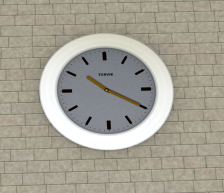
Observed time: **10:20**
